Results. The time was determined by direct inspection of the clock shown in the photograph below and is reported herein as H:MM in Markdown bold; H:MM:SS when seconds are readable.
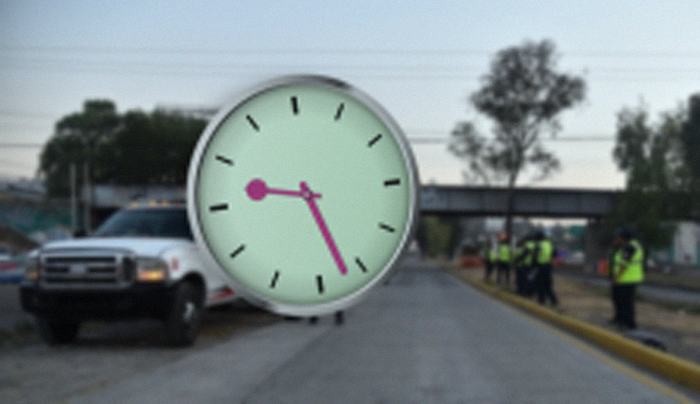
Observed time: **9:27**
